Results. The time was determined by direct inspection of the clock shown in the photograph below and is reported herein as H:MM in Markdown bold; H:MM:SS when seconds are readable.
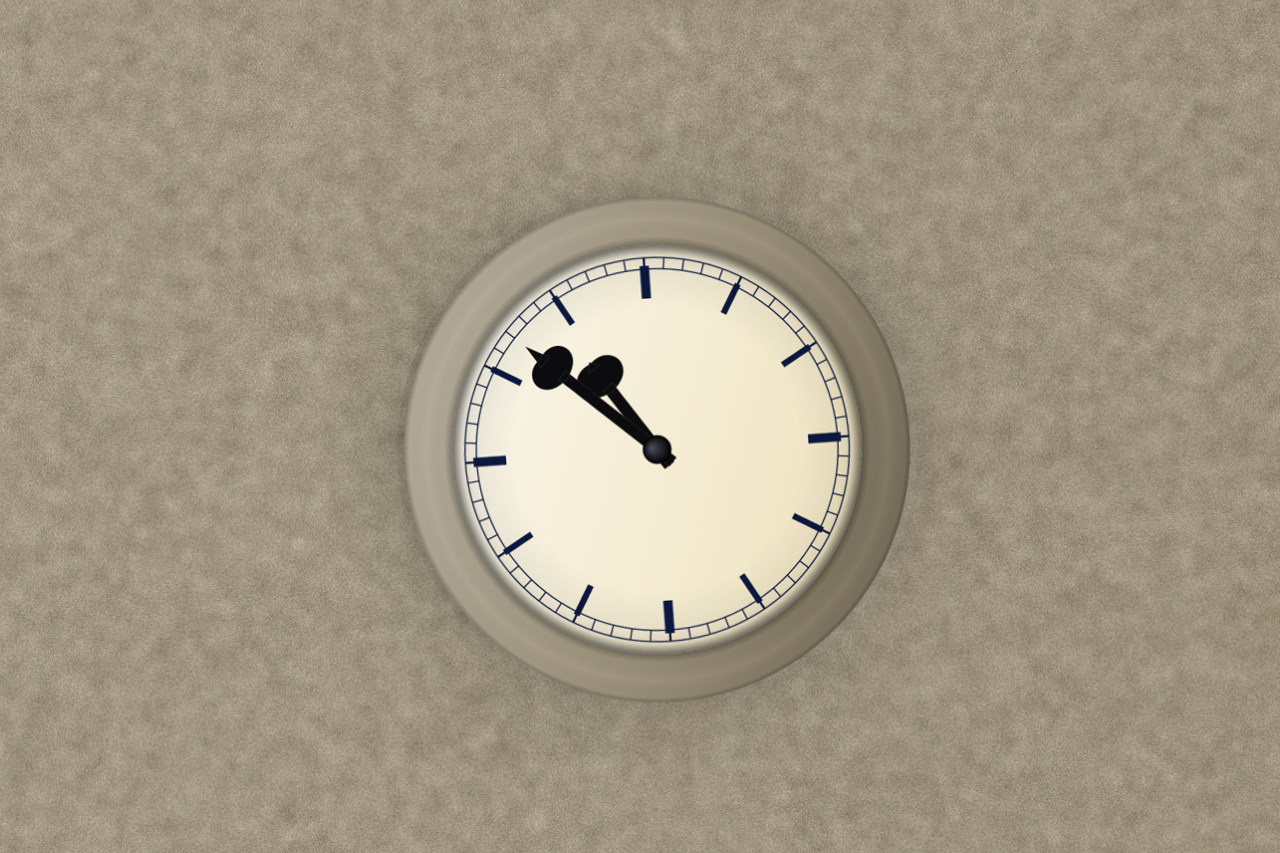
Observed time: **10:52**
